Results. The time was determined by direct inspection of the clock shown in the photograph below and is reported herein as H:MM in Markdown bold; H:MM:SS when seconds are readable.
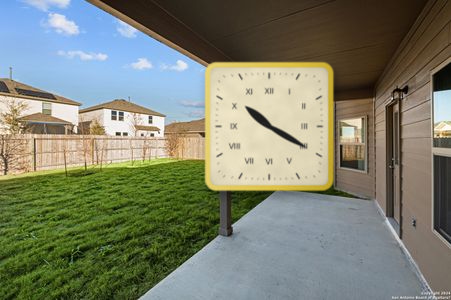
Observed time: **10:20**
